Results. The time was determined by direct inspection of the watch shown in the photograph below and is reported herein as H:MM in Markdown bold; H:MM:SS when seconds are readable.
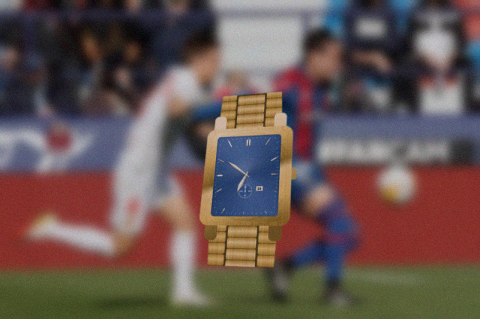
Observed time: **6:51**
